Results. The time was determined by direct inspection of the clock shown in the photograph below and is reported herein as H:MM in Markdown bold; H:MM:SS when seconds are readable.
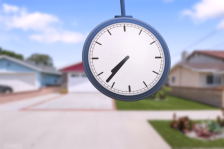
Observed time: **7:37**
